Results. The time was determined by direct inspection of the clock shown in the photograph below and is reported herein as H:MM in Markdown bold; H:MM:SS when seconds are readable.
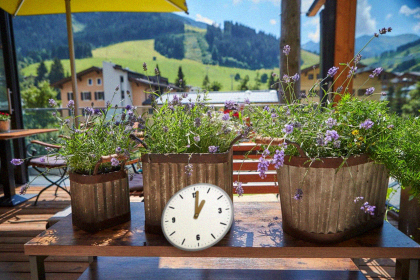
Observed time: **1:01**
